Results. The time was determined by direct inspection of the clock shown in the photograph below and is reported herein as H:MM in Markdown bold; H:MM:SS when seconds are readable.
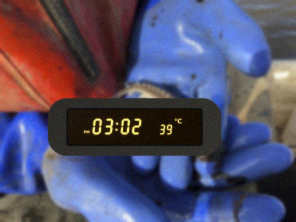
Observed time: **3:02**
